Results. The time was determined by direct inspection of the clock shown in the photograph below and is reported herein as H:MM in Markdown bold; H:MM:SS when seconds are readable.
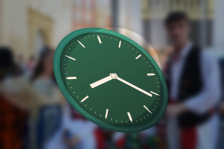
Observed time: **8:21**
